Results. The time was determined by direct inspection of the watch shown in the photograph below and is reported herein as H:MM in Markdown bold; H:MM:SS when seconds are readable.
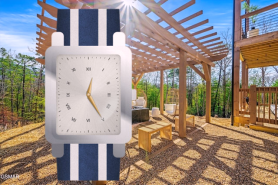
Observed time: **12:25**
